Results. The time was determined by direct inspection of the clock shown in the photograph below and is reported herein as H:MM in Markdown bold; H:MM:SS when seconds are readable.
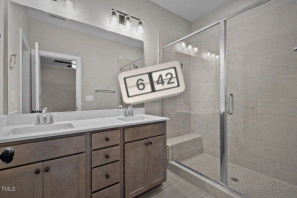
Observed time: **6:42**
